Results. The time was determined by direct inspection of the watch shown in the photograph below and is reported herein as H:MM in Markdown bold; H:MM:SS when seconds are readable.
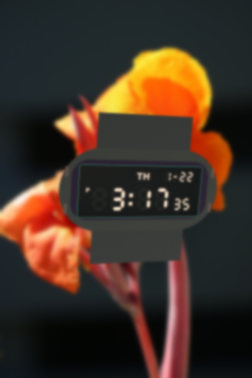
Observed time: **3:17:35**
